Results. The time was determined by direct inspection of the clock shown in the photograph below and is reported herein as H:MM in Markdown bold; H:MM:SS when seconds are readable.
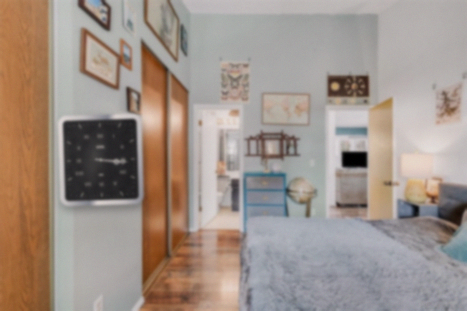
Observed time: **3:16**
